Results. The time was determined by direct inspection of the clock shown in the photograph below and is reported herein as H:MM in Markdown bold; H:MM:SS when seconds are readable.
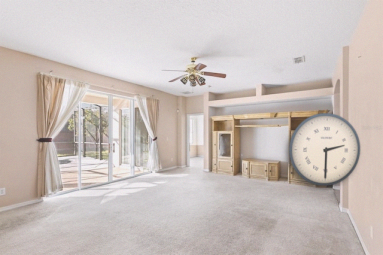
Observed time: **2:30**
